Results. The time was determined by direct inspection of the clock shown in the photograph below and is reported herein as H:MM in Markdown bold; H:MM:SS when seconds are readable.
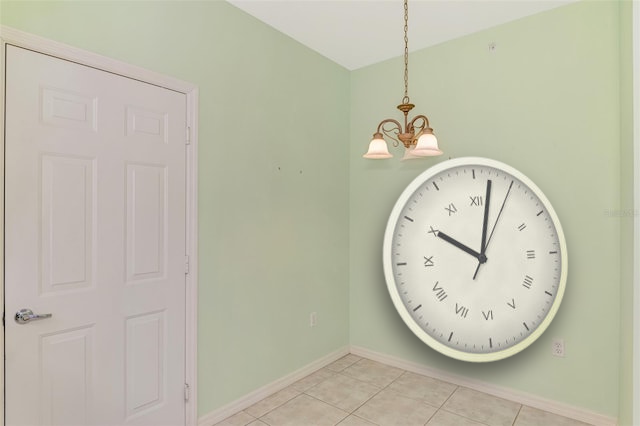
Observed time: **10:02:05**
